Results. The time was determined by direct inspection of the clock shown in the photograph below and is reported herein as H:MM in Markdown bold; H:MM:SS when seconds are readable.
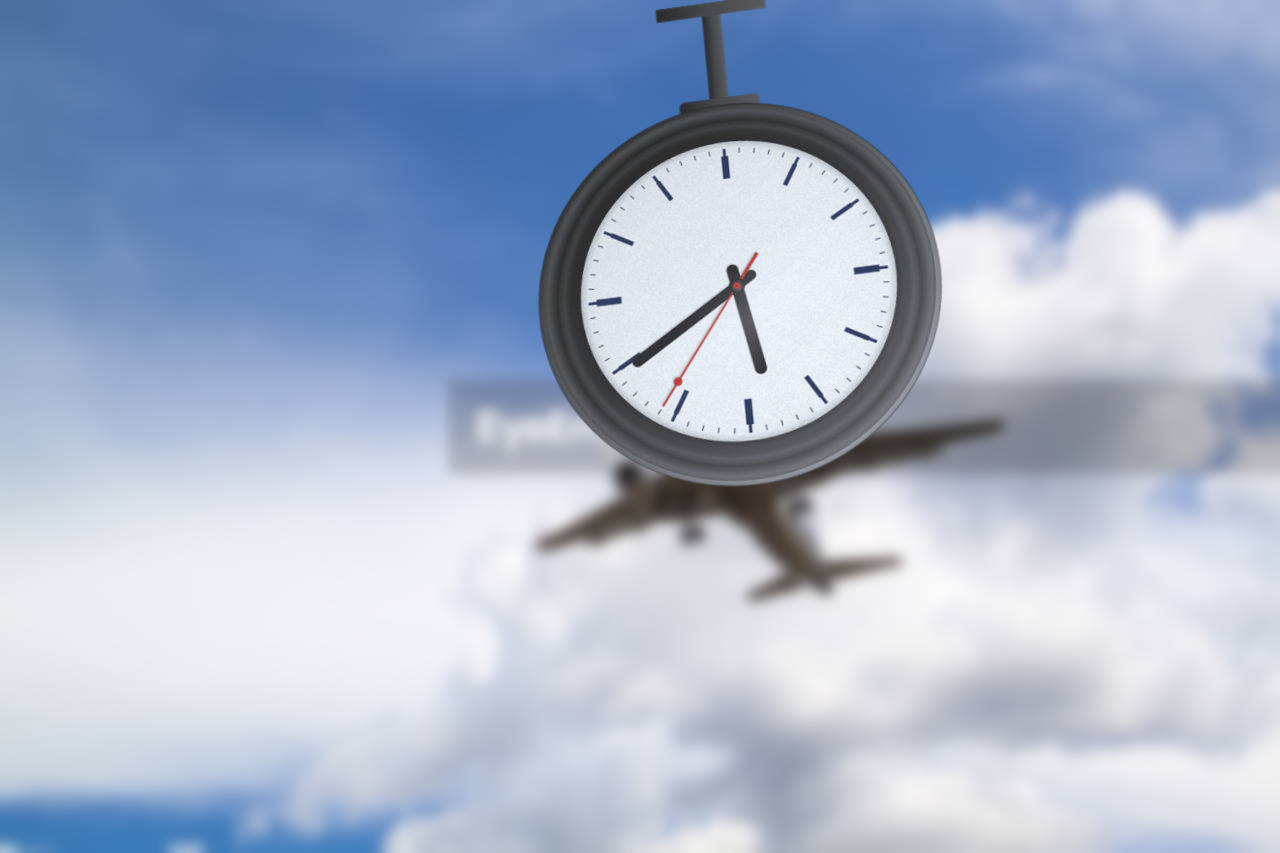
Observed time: **5:39:36**
